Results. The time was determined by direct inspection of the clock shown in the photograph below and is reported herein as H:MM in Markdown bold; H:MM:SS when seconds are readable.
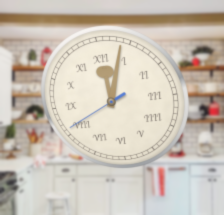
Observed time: **12:03:41**
